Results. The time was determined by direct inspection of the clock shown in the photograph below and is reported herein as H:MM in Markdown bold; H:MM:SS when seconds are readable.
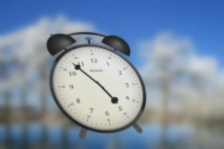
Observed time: **4:53**
